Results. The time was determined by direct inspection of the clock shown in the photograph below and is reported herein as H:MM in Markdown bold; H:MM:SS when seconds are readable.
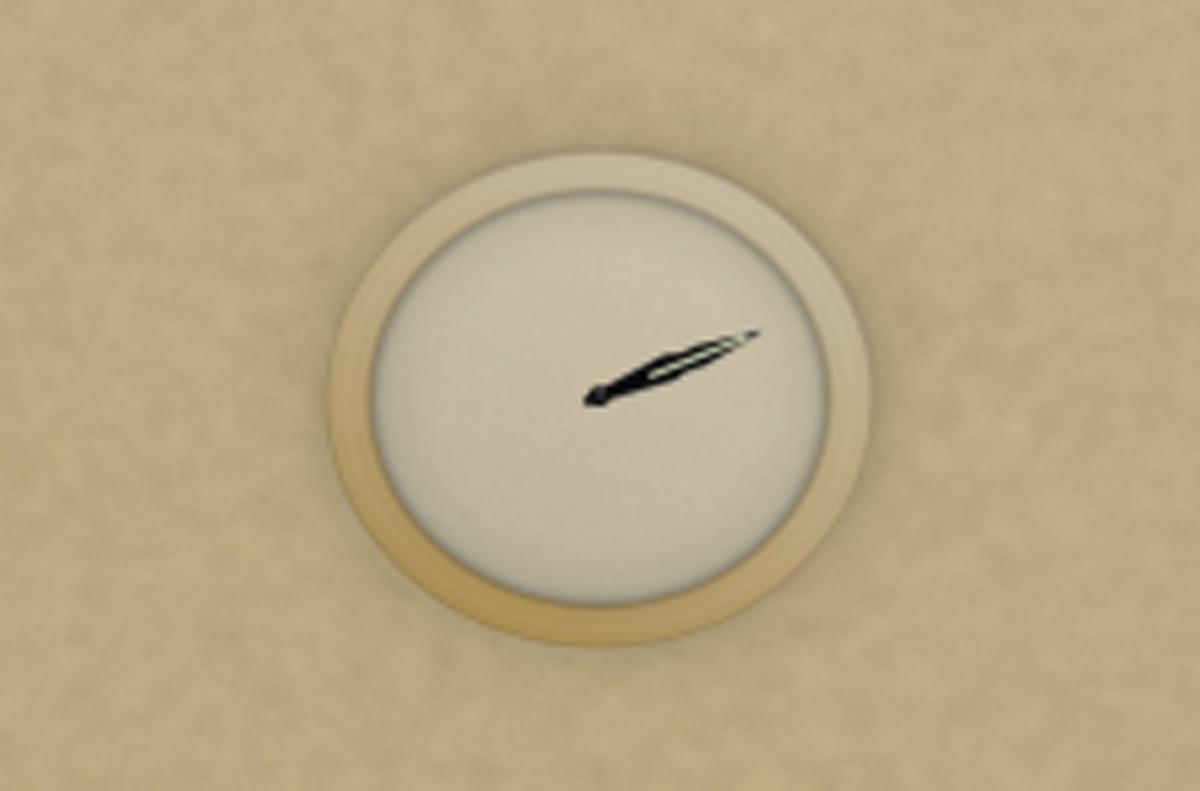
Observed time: **2:11**
